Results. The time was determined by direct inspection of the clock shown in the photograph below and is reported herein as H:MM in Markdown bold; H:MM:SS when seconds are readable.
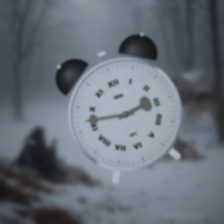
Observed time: **2:47**
